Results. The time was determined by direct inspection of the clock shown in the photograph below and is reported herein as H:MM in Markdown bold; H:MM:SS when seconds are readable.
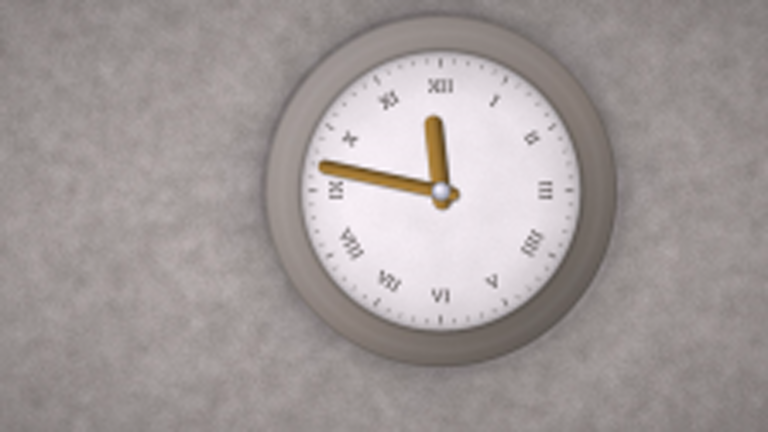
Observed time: **11:47**
